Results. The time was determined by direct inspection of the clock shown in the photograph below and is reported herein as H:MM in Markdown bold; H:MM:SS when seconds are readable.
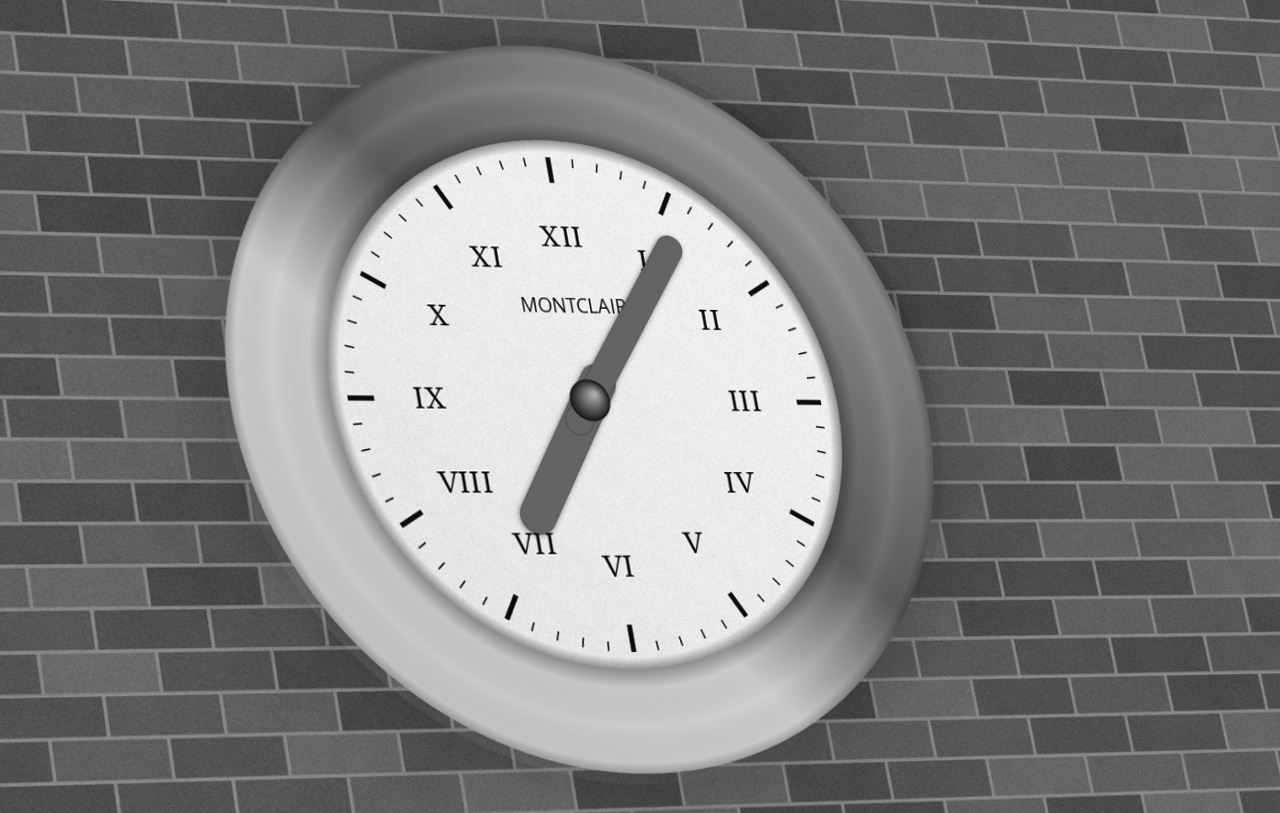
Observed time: **7:06**
